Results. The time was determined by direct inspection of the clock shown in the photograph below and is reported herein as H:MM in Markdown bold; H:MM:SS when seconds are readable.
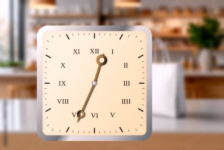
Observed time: **12:34**
